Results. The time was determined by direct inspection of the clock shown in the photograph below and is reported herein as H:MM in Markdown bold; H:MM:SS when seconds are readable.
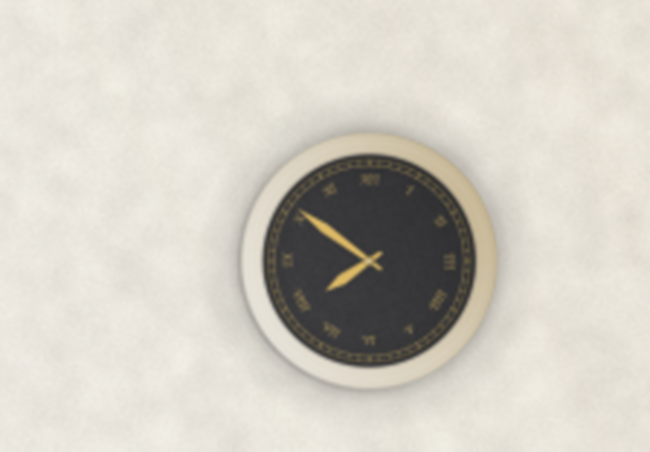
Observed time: **7:51**
